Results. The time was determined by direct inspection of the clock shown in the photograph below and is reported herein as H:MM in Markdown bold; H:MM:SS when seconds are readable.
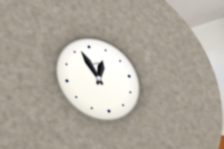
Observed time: **12:57**
